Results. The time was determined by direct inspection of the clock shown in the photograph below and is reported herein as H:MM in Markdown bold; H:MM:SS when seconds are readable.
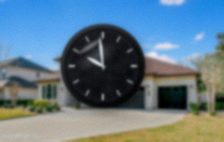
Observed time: **9:59**
